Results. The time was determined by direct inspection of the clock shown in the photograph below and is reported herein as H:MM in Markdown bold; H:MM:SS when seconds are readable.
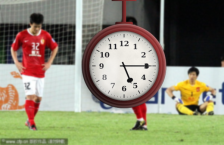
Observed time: **5:15**
